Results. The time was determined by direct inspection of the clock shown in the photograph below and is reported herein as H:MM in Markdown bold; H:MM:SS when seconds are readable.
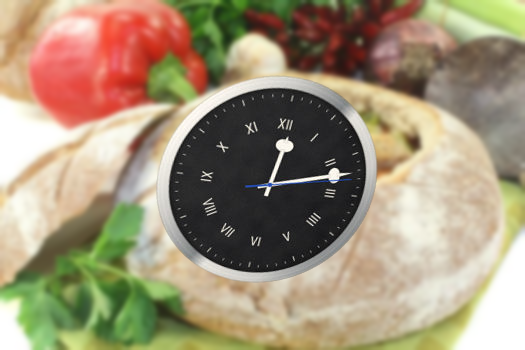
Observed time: **12:12:13**
